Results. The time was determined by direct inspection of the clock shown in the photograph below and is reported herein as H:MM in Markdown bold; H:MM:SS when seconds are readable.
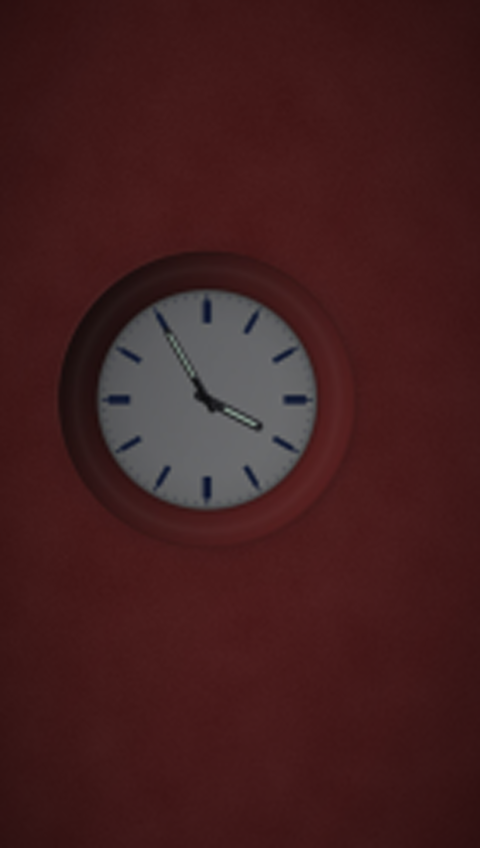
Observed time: **3:55**
